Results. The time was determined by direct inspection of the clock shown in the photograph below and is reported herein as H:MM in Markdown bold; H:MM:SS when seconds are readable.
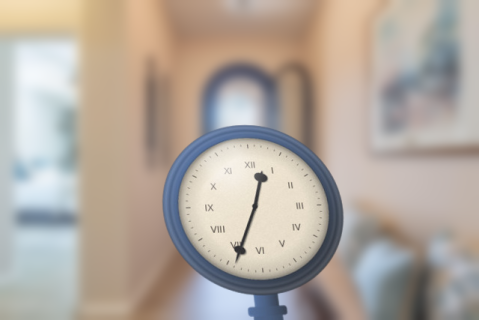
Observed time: **12:34**
